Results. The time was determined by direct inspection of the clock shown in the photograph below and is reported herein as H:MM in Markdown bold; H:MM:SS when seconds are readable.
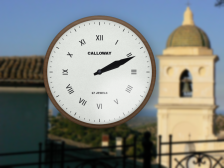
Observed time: **2:11**
